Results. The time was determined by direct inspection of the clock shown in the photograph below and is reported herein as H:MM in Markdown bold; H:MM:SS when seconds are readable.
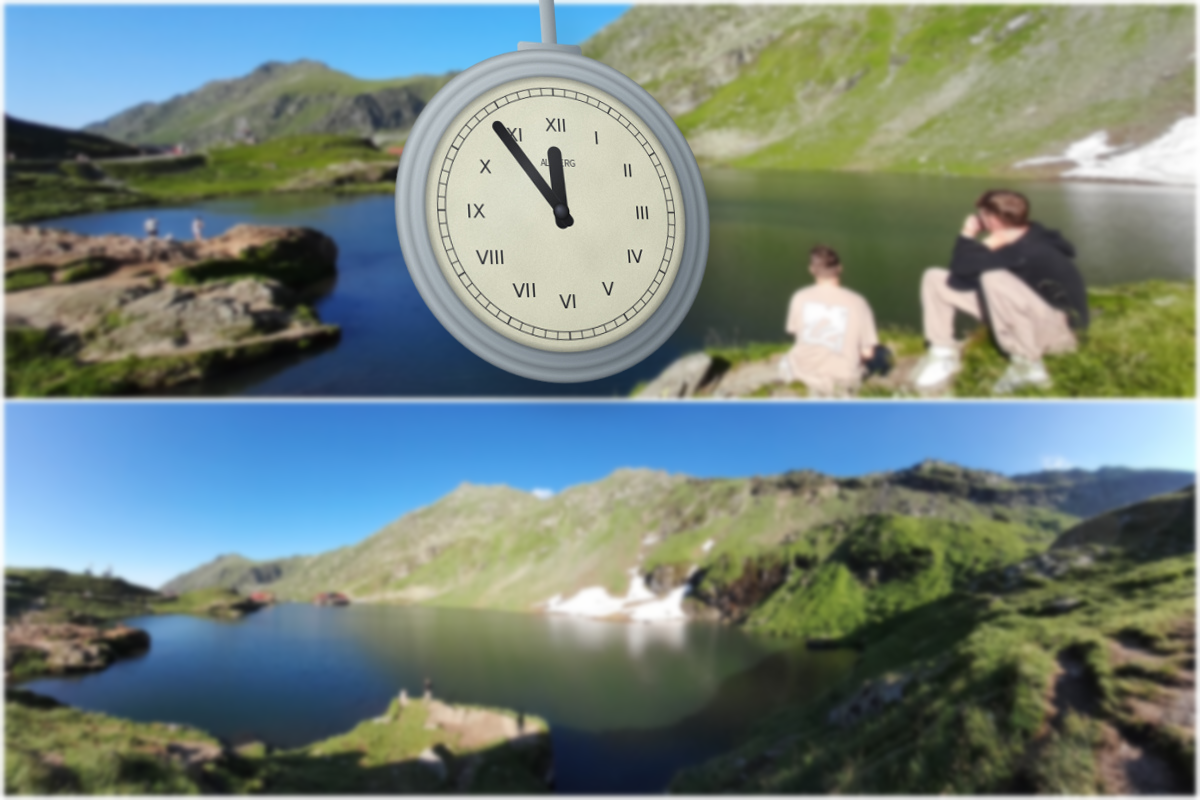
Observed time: **11:54**
